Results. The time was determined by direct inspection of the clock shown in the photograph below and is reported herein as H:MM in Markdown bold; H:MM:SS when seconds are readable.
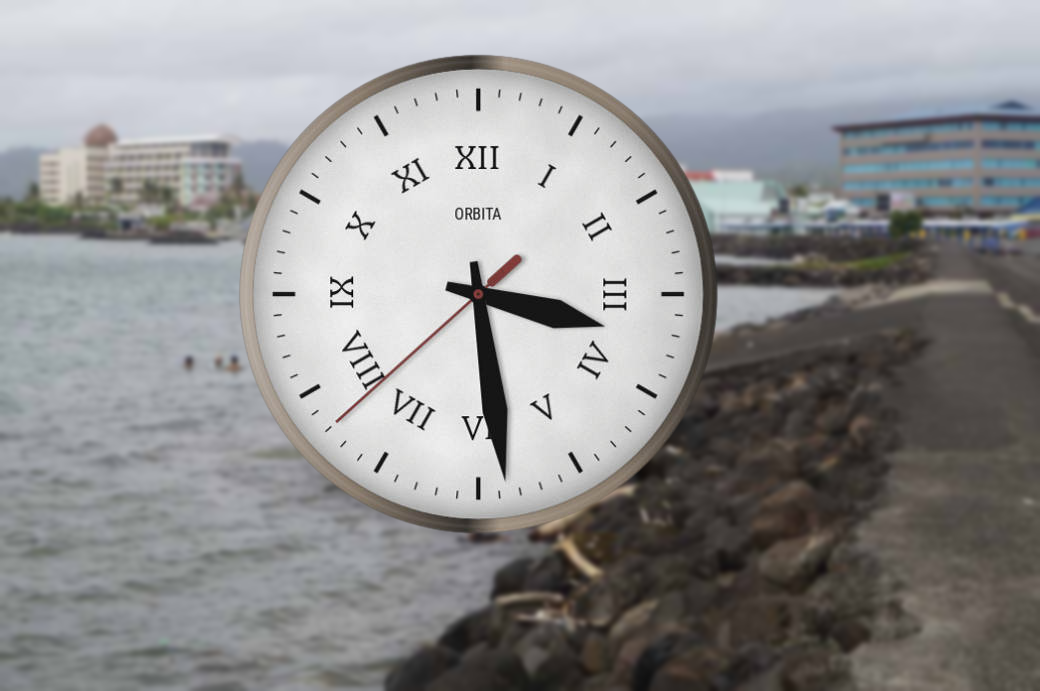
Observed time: **3:28:38**
